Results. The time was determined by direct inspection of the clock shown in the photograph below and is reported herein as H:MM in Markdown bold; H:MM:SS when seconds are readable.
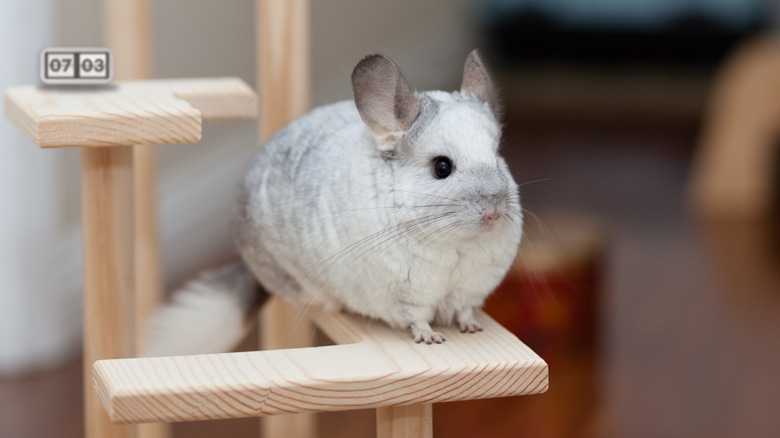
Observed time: **7:03**
